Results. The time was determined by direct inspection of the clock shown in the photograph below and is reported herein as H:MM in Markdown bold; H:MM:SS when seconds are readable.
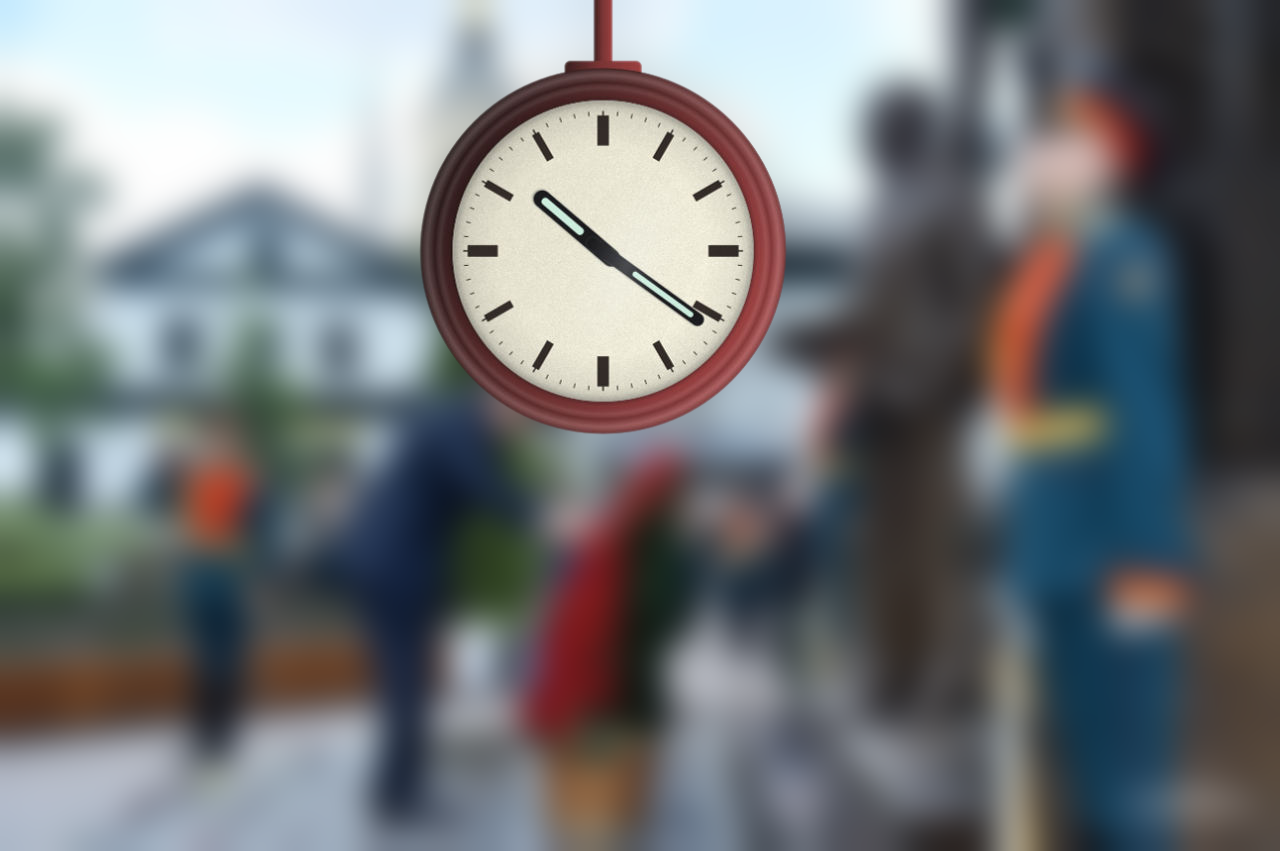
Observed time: **10:21**
